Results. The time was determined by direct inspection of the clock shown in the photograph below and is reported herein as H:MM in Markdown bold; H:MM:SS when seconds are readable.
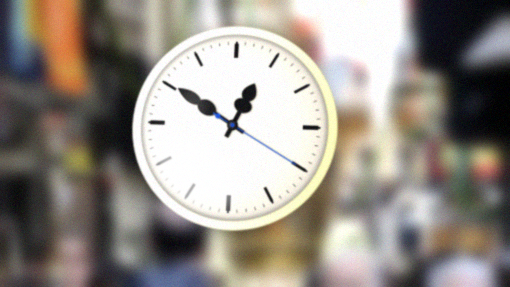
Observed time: **12:50:20**
